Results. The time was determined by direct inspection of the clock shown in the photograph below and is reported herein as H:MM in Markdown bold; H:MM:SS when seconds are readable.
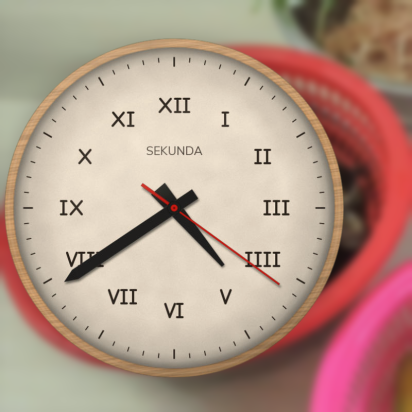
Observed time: **4:39:21**
